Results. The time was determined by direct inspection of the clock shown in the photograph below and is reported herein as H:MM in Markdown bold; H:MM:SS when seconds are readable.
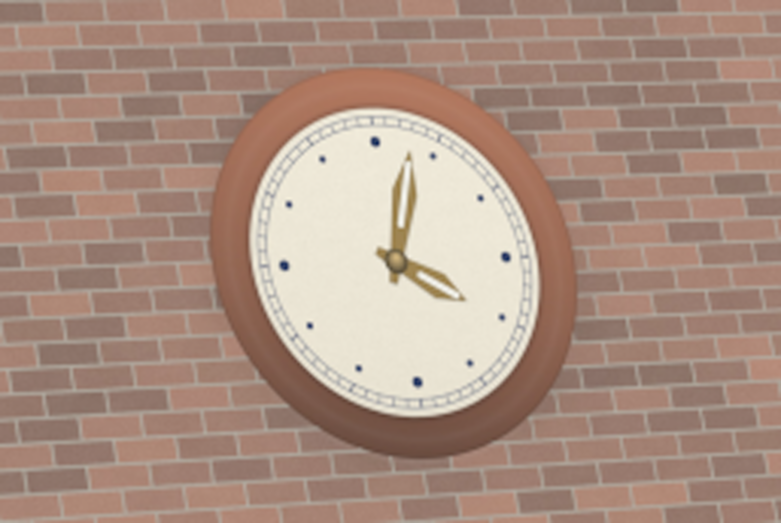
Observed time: **4:03**
